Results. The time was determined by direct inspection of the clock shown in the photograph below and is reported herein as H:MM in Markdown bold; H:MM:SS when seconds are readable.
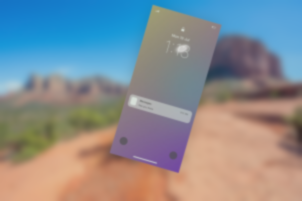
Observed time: **1:13**
